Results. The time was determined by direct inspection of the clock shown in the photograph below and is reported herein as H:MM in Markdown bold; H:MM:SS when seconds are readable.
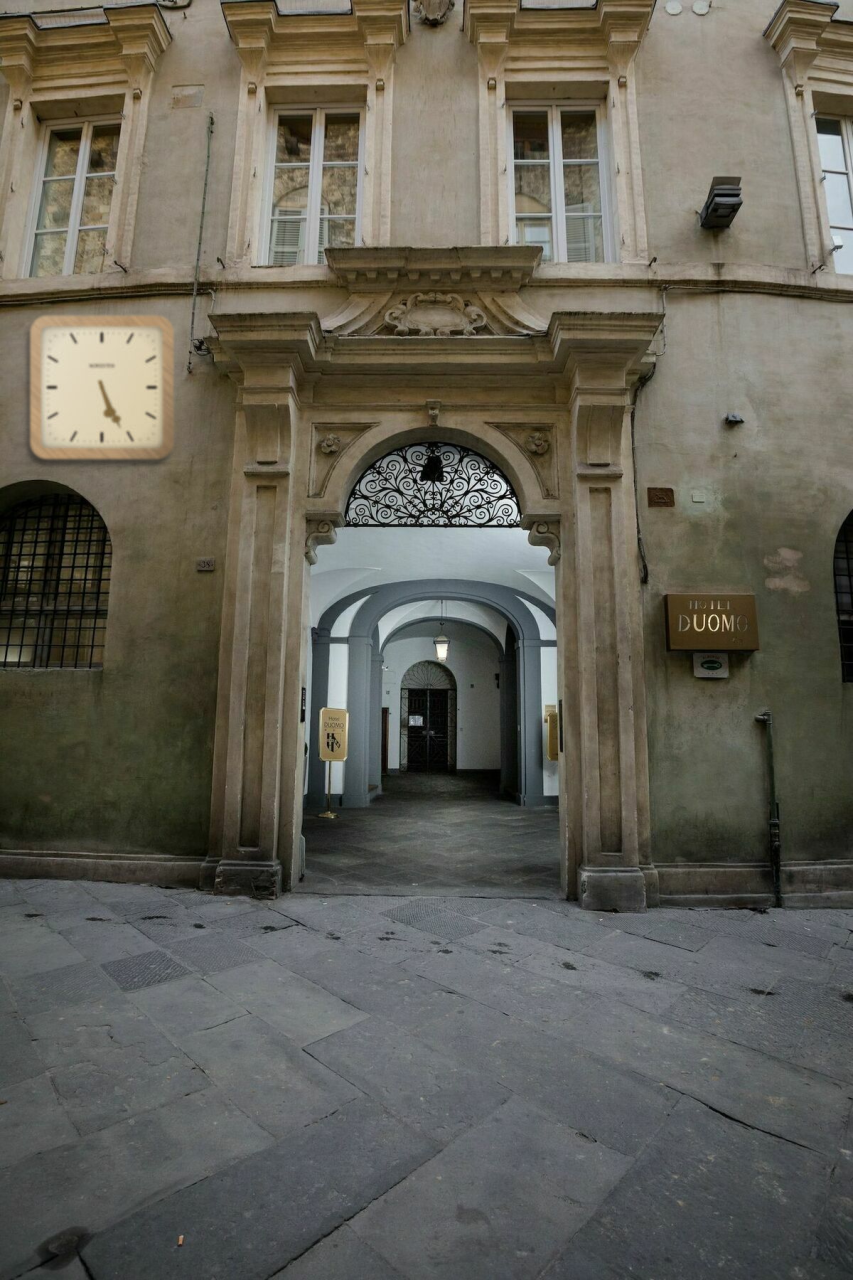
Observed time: **5:26**
